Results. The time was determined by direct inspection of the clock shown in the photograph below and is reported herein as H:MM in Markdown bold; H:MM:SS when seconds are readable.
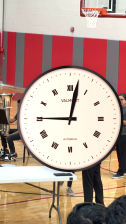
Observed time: **9:02**
